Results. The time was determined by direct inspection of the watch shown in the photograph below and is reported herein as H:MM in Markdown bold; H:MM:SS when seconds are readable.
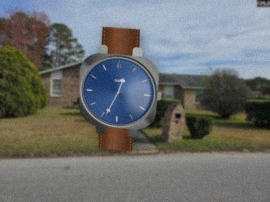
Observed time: **12:34**
